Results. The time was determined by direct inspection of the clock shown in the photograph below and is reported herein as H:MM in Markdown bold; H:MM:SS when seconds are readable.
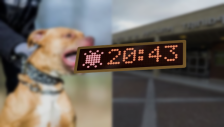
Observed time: **20:43**
